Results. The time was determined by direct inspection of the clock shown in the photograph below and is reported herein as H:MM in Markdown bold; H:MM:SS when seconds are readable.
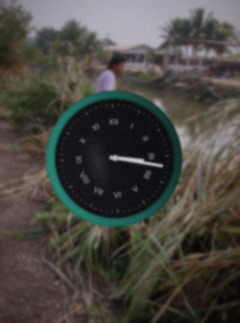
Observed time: **3:17**
